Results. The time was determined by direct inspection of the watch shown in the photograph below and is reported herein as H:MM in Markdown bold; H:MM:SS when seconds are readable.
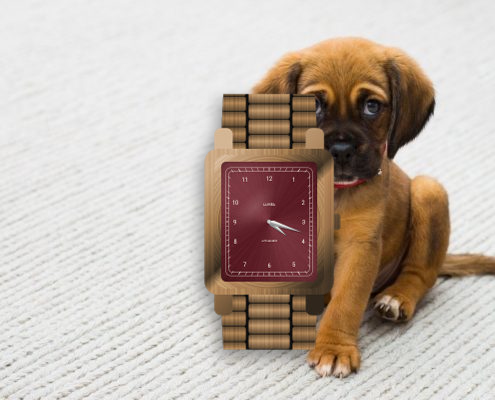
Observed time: **4:18**
